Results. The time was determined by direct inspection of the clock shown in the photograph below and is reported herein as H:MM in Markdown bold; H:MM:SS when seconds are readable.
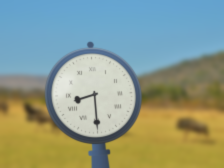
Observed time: **8:30**
